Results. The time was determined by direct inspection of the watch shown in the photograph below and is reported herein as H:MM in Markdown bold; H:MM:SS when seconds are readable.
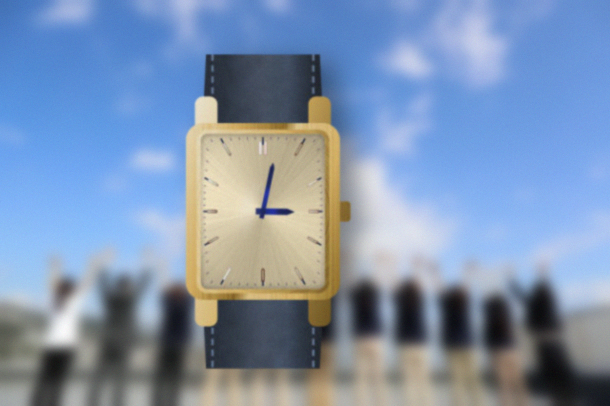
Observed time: **3:02**
